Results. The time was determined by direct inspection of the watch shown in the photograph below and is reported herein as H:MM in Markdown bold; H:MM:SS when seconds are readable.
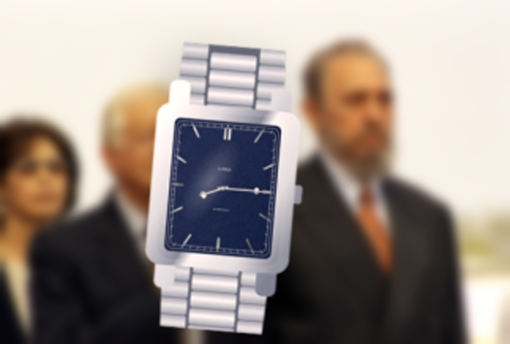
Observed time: **8:15**
